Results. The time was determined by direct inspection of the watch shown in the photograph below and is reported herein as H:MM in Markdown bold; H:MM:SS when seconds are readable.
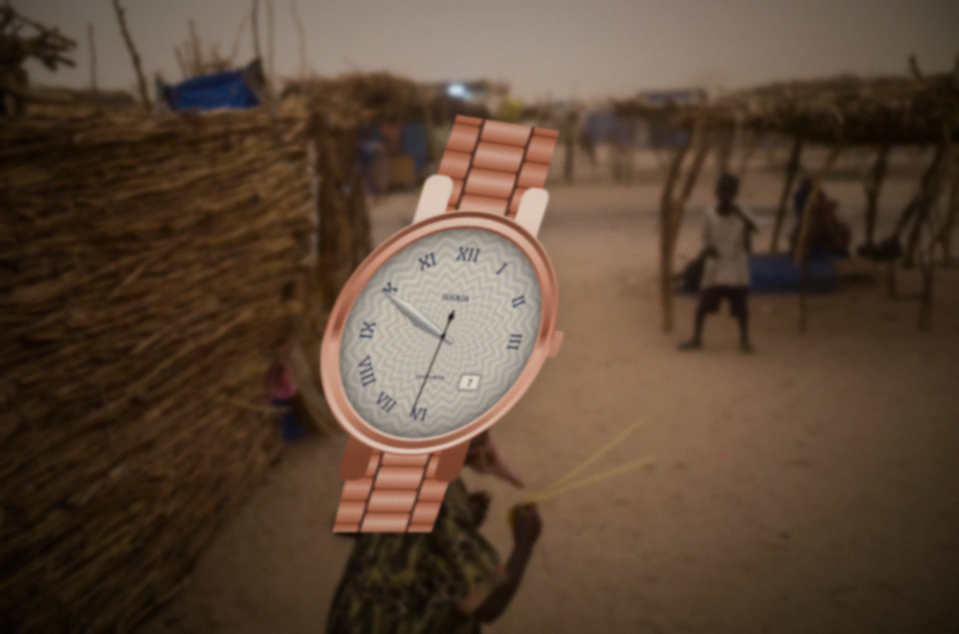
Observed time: **9:49:31**
